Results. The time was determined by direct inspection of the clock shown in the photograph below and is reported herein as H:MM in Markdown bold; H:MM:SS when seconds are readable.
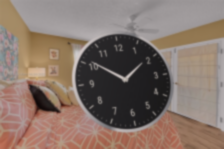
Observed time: **1:51**
